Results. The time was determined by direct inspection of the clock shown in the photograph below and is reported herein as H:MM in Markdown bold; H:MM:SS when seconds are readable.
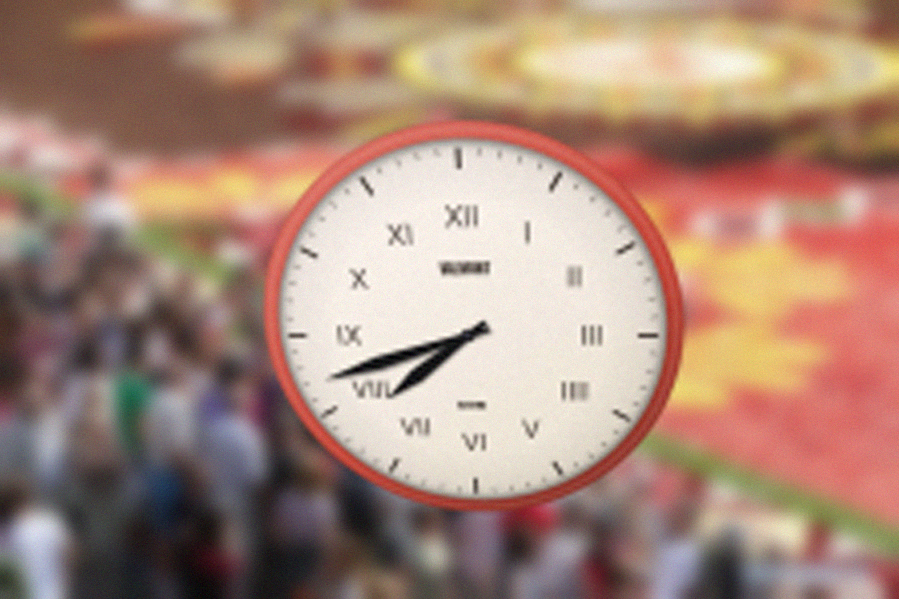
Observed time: **7:42**
